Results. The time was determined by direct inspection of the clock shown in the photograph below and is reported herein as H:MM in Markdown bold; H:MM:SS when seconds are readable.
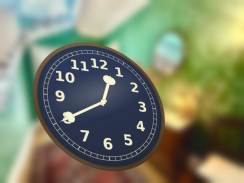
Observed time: **12:40**
